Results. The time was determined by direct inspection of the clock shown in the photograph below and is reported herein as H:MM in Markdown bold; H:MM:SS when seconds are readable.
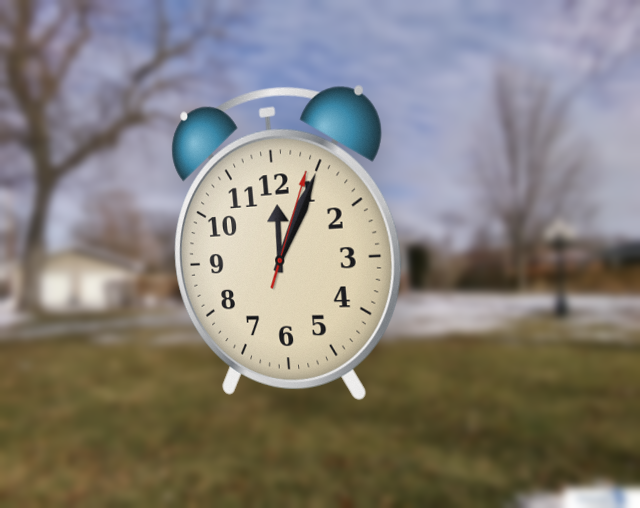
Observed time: **12:05:04**
